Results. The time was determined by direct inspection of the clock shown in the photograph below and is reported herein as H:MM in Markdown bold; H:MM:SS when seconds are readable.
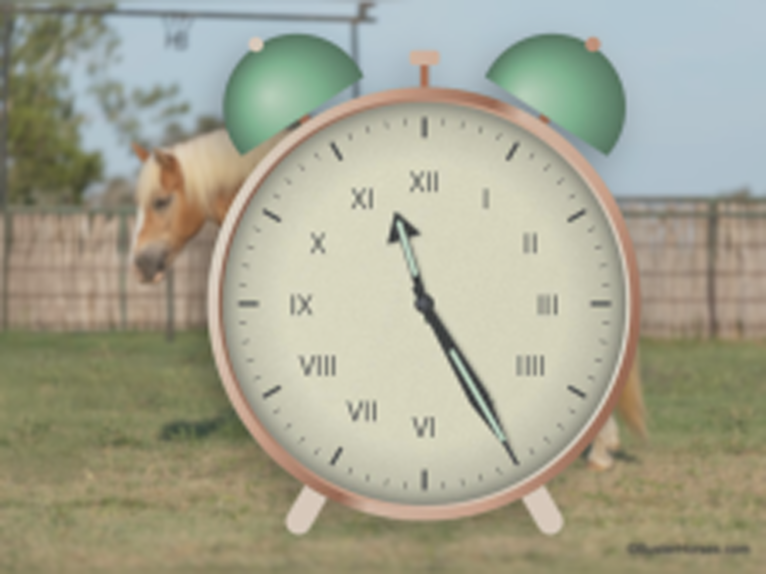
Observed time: **11:25**
